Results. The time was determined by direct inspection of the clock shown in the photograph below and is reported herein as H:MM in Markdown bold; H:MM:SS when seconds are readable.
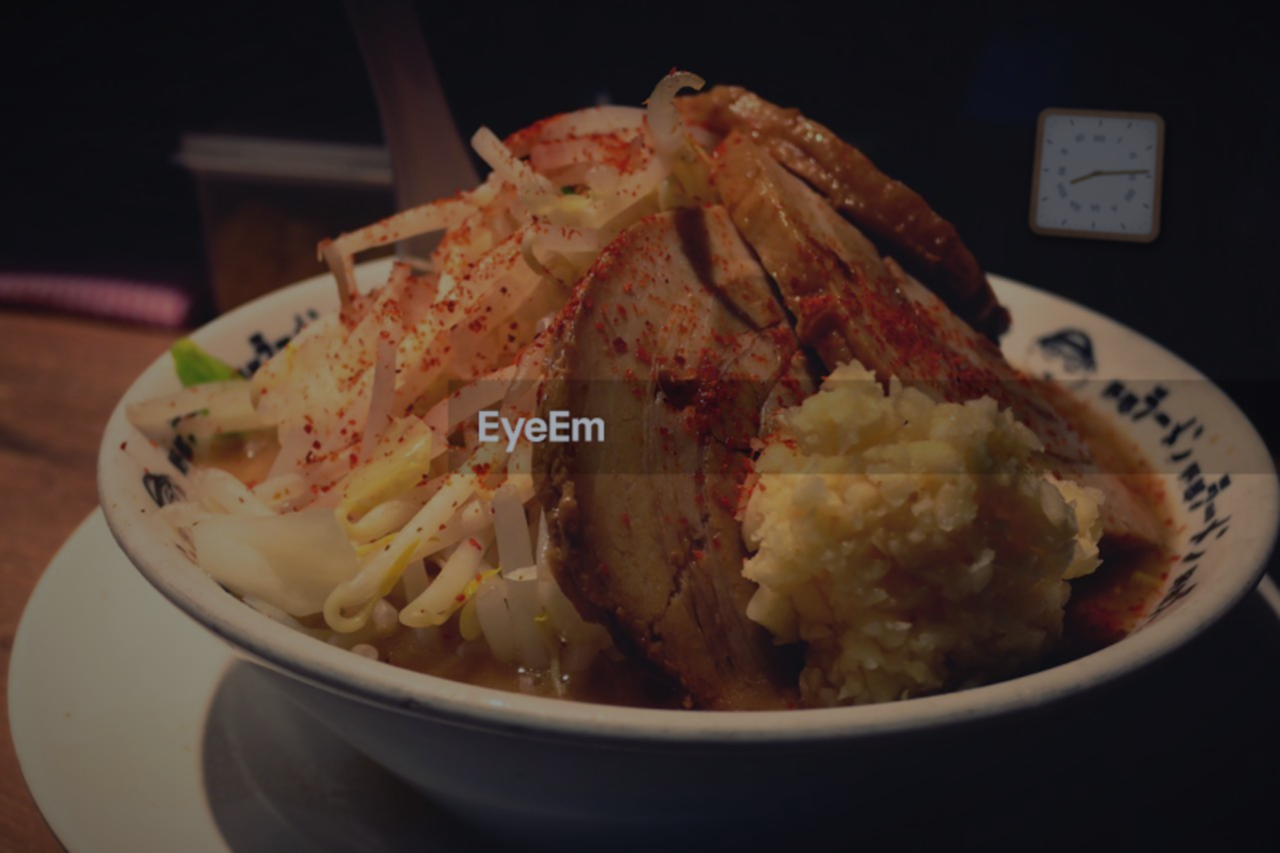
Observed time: **8:14**
